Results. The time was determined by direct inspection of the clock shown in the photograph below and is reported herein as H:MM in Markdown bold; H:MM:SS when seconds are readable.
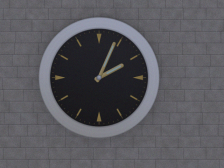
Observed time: **2:04**
